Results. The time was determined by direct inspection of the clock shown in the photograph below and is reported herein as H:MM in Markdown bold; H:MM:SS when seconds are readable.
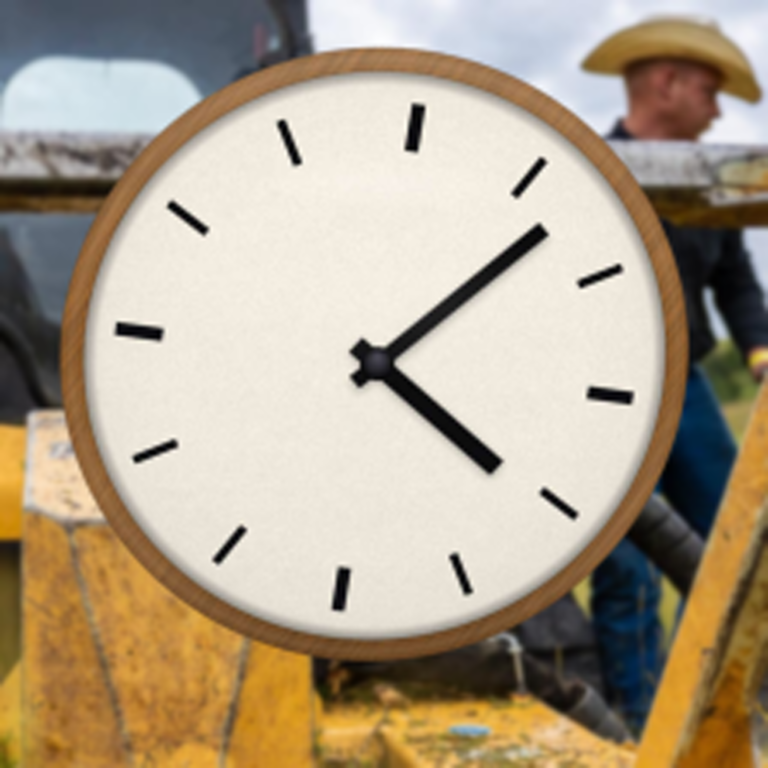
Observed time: **4:07**
